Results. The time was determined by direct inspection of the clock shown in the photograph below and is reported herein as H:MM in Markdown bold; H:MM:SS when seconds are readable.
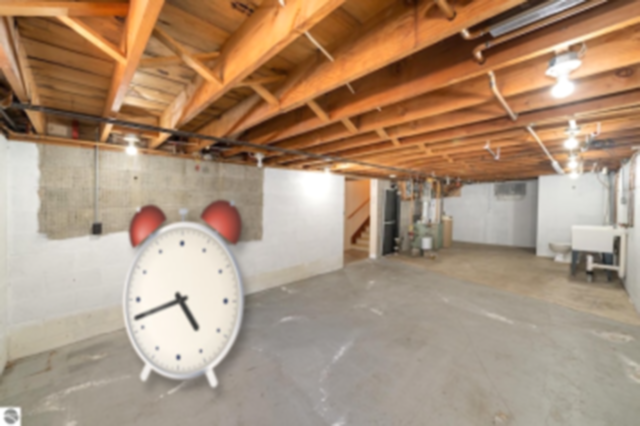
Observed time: **4:42**
